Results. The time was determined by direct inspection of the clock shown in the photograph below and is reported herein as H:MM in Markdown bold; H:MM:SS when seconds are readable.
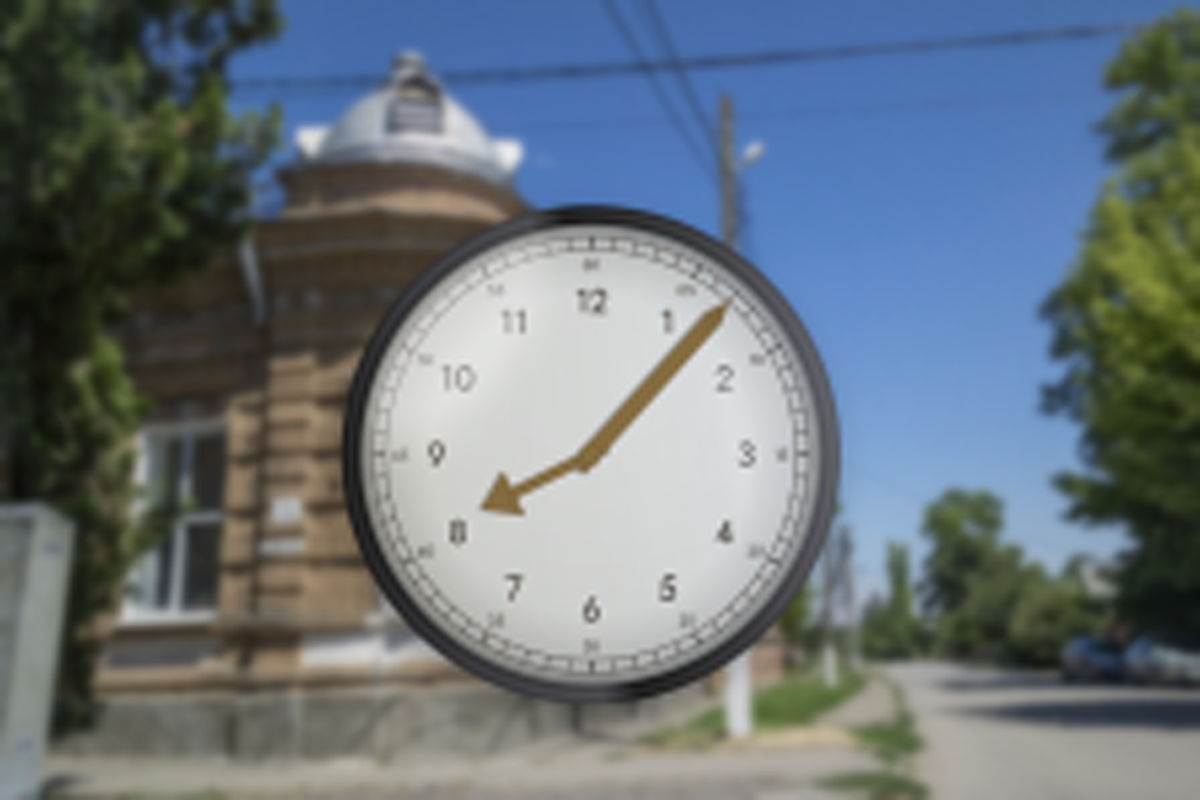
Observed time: **8:07**
